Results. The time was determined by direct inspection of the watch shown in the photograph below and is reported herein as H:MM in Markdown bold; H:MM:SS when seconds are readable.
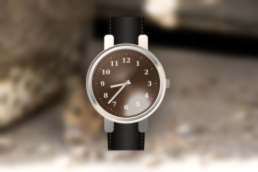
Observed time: **8:37**
